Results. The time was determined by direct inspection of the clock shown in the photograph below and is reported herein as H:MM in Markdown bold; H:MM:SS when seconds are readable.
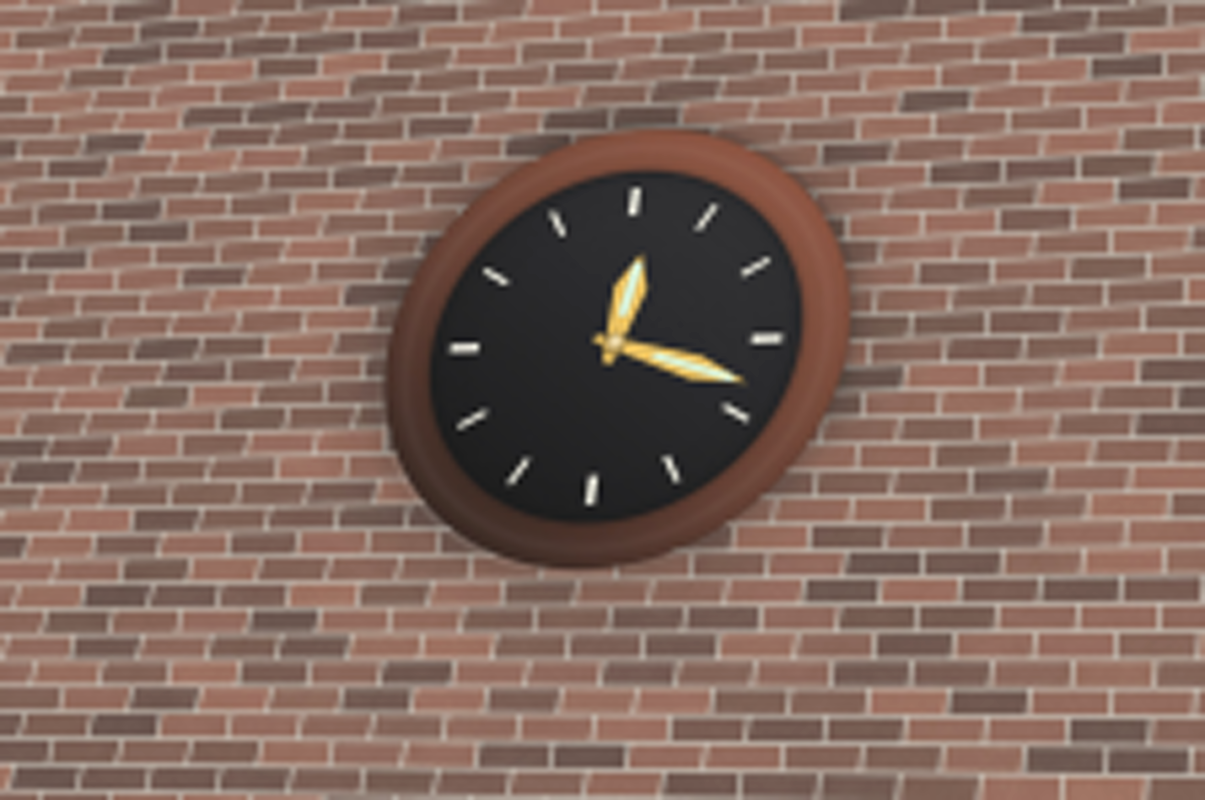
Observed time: **12:18**
